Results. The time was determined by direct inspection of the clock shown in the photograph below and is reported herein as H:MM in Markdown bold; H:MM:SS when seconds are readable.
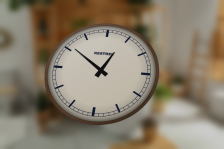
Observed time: **12:51**
